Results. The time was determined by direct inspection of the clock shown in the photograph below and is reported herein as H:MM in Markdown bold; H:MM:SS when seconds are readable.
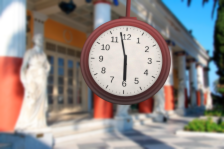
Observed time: **5:58**
